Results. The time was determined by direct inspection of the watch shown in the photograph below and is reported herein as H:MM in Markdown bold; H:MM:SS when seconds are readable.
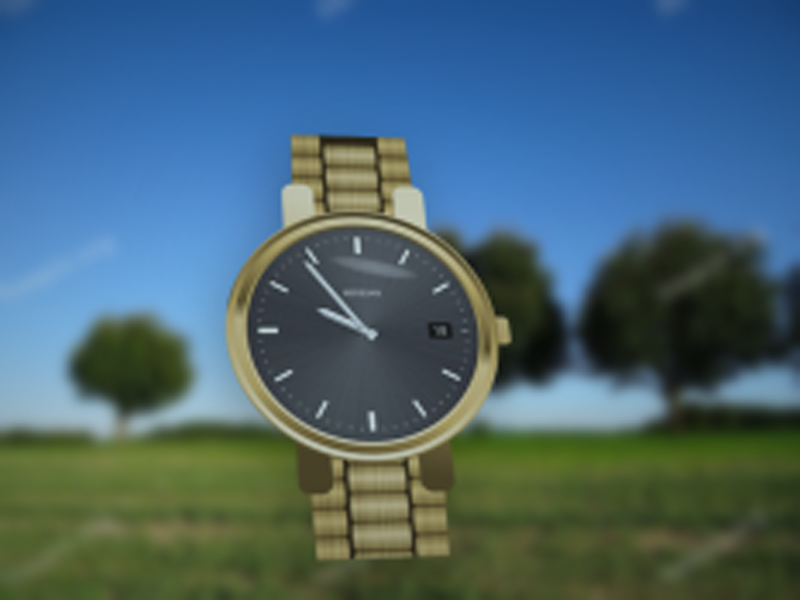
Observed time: **9:54**
